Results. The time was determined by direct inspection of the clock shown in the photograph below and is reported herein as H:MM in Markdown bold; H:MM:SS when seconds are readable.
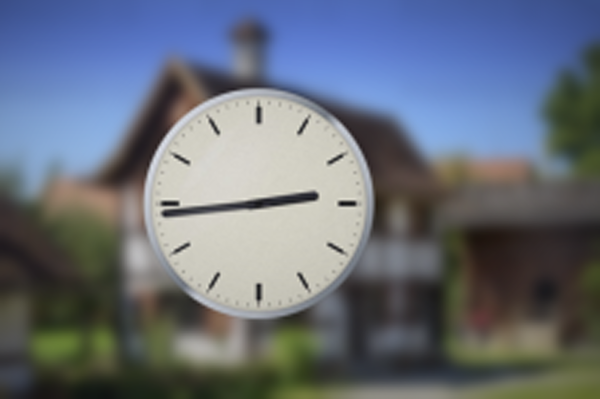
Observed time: **2:44**
